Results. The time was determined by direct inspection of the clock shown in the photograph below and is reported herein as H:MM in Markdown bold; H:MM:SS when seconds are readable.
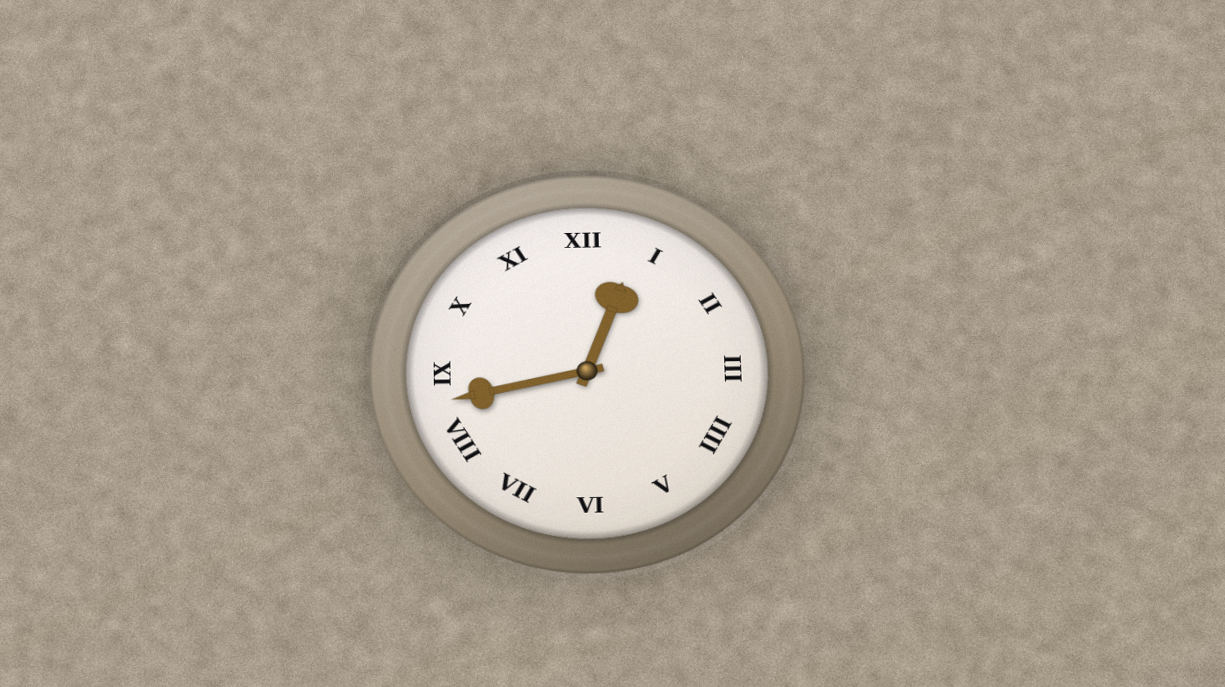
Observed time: **12:43**
